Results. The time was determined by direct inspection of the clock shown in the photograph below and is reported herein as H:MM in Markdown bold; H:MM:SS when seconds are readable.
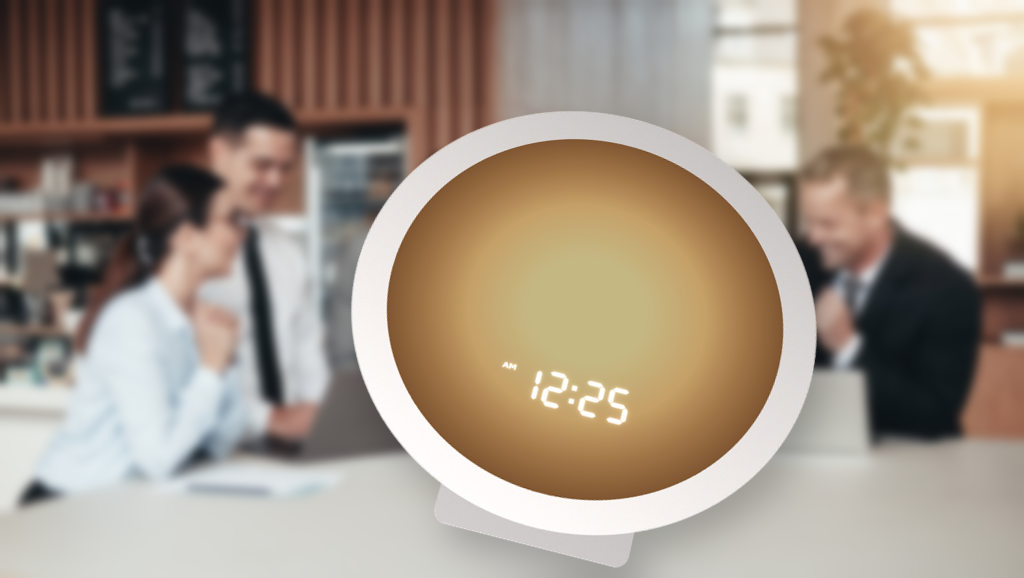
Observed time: **12:25**
